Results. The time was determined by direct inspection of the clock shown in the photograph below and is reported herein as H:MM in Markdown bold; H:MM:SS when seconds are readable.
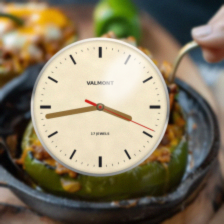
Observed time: **3:43:19**
